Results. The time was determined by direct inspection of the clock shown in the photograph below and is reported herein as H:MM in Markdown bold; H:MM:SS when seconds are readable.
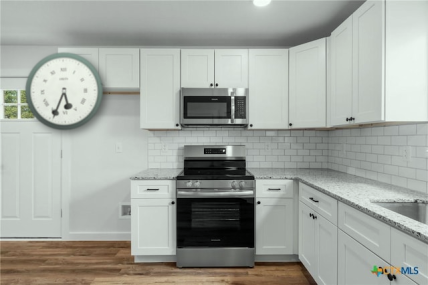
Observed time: **5:34**
